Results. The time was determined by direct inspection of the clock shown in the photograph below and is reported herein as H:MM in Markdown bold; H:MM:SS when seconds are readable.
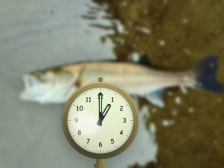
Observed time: **1:00**
